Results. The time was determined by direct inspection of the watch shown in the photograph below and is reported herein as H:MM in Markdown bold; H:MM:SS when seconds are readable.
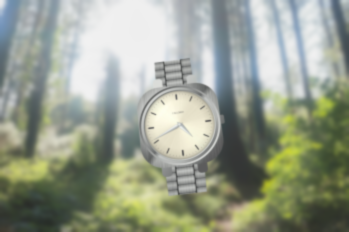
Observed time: **4:41**
